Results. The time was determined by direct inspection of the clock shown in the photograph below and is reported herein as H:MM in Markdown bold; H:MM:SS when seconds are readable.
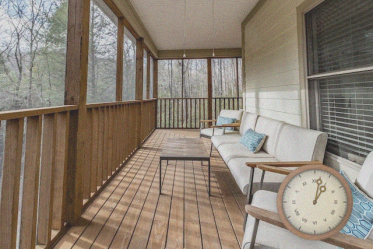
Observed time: **1:02**
